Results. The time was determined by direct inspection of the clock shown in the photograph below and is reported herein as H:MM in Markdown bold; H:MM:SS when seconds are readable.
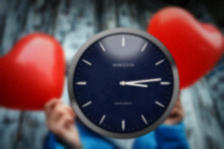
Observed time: **3:14**
